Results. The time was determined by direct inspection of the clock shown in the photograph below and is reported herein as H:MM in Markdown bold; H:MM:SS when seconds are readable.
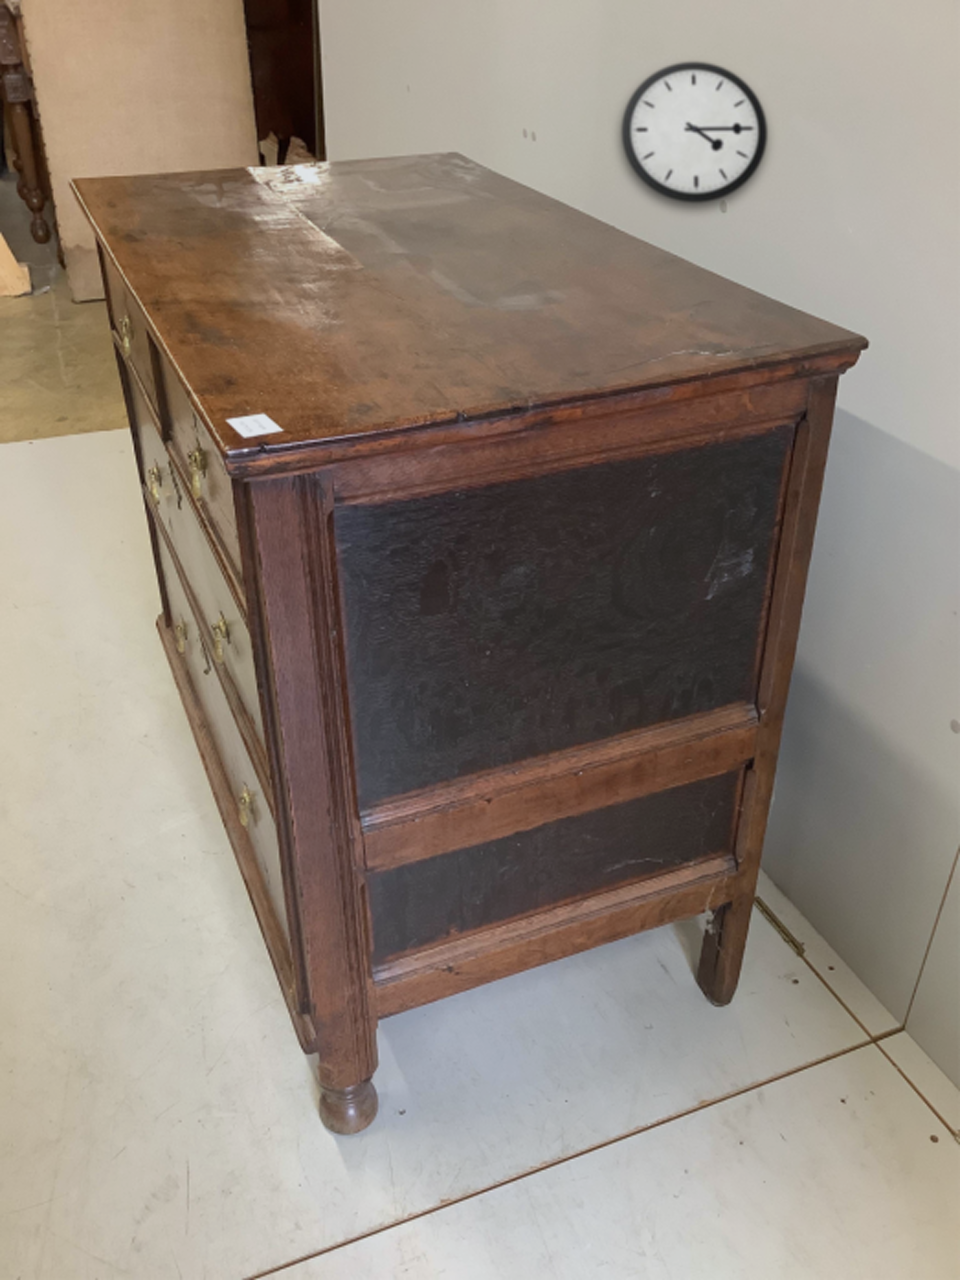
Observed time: **4:15**
